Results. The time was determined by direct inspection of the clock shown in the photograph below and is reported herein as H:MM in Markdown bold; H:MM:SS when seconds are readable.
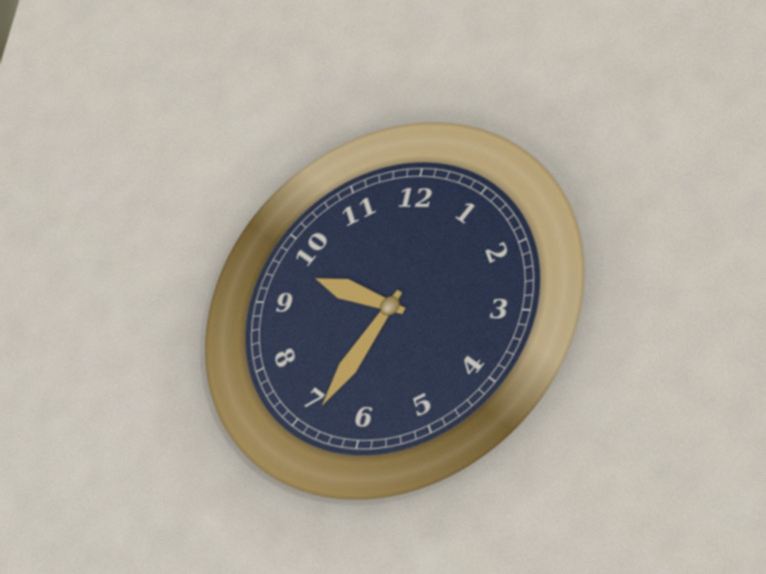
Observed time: **9:34**
